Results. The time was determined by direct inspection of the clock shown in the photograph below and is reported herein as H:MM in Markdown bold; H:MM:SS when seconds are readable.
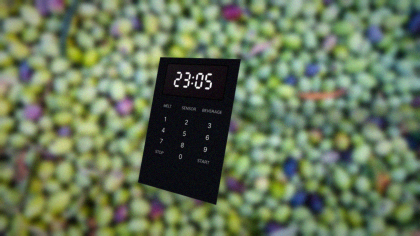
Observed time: **23:05**
